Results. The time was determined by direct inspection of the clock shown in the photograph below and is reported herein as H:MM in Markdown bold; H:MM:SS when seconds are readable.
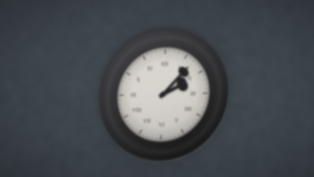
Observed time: **2:07**
